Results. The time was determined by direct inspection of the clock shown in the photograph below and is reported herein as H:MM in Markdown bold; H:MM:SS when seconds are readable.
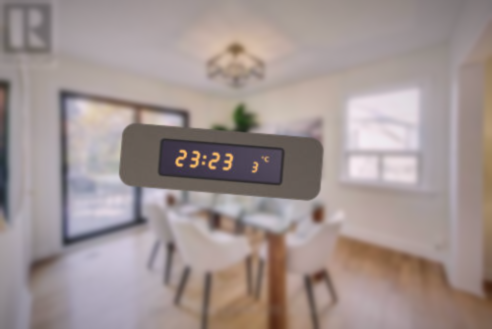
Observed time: **23:23**
